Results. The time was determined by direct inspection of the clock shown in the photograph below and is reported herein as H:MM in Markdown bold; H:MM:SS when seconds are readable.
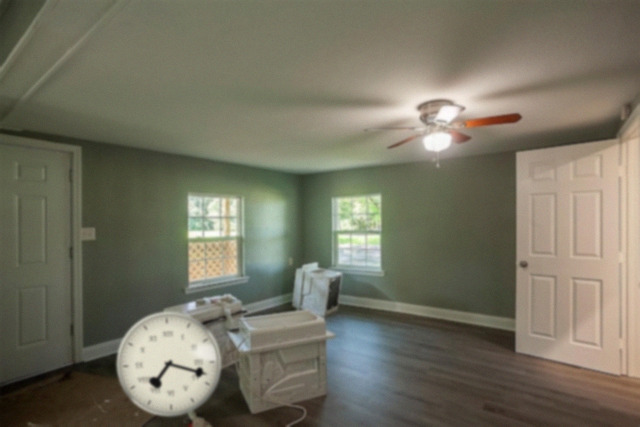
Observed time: **7:18**
